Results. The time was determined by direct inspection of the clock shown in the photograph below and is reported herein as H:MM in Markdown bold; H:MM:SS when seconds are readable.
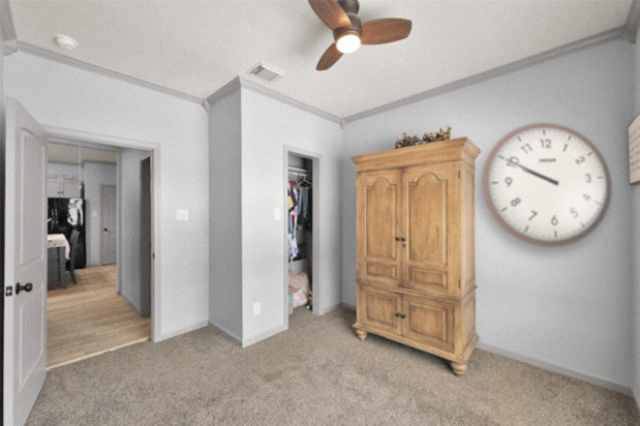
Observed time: **9:50**
